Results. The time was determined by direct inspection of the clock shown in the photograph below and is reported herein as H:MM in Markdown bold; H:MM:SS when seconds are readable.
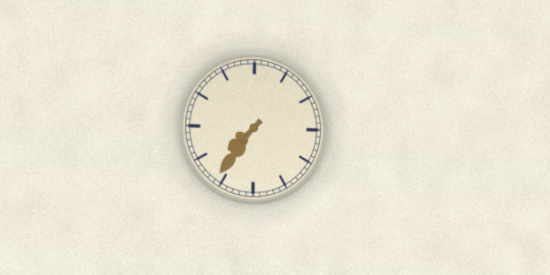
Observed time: **7:36**
